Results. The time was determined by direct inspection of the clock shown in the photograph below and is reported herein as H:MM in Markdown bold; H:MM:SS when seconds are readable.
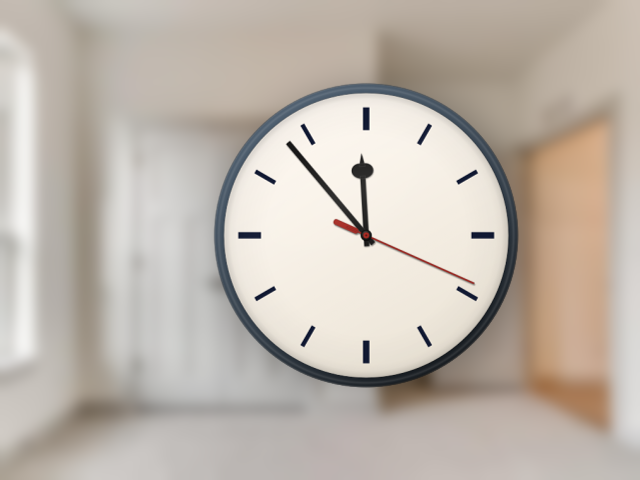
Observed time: **11:53:19**
